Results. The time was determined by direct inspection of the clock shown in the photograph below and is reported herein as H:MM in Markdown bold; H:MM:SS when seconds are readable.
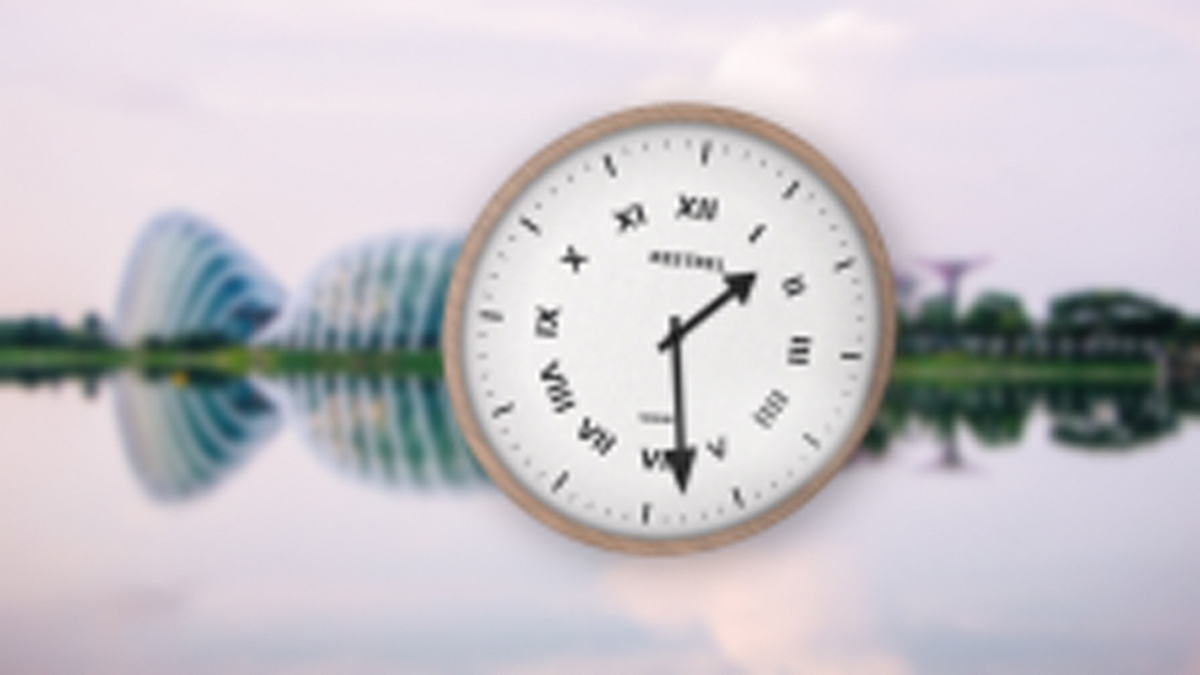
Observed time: **1:28**
